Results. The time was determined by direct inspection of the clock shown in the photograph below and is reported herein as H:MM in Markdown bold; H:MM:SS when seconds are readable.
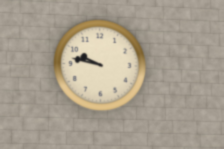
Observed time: **9:47**
